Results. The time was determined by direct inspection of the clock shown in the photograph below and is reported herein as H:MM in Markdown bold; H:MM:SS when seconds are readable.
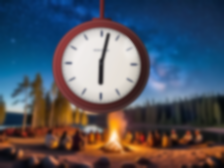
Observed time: **6:02**
